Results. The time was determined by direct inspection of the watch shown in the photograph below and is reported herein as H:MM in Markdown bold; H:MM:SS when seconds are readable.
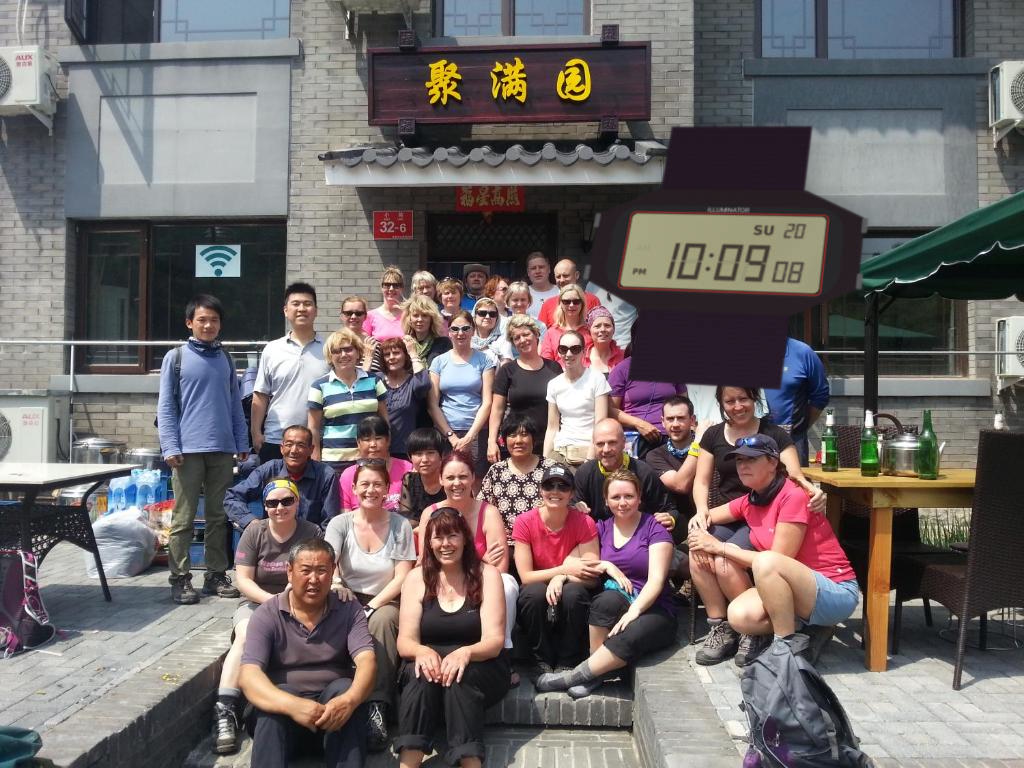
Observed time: **10:09:08**
